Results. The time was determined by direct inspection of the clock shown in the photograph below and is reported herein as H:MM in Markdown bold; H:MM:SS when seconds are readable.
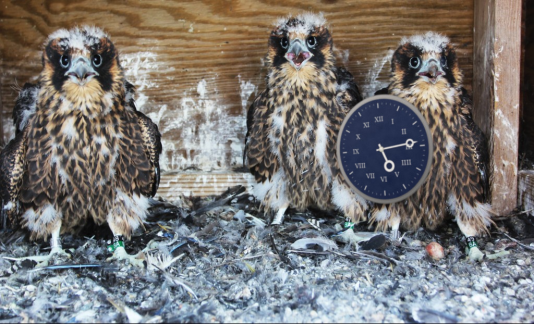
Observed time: **5:14**
